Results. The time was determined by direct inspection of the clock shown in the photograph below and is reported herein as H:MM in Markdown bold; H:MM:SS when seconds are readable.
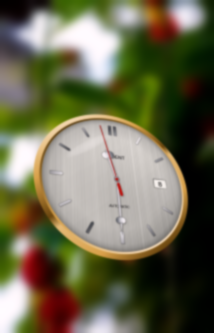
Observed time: **11:29:58**
